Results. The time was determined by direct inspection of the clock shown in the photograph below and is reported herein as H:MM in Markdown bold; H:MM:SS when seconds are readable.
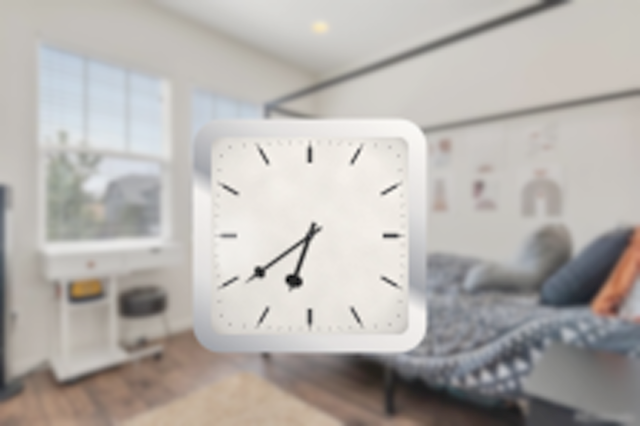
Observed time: **6:39**
